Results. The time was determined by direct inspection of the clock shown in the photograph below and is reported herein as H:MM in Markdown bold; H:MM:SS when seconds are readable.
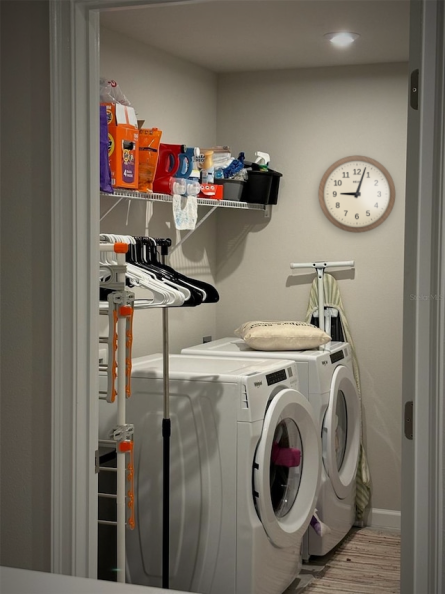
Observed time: **9:03**
